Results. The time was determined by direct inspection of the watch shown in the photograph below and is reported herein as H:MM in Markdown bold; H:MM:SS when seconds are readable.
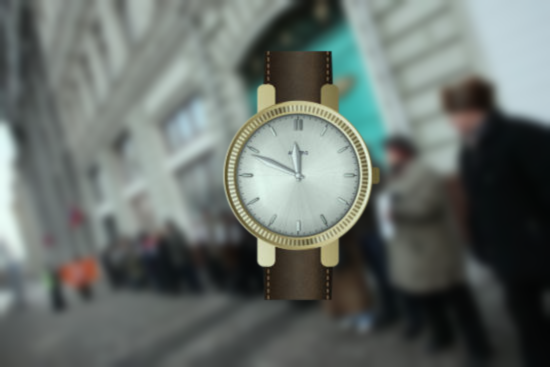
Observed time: **11:49**
